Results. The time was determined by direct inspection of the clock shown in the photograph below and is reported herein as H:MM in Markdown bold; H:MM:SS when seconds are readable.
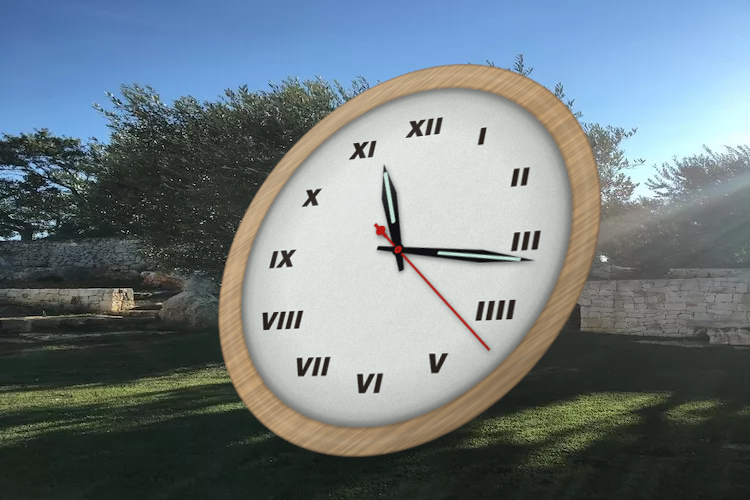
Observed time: **11:16:22**
